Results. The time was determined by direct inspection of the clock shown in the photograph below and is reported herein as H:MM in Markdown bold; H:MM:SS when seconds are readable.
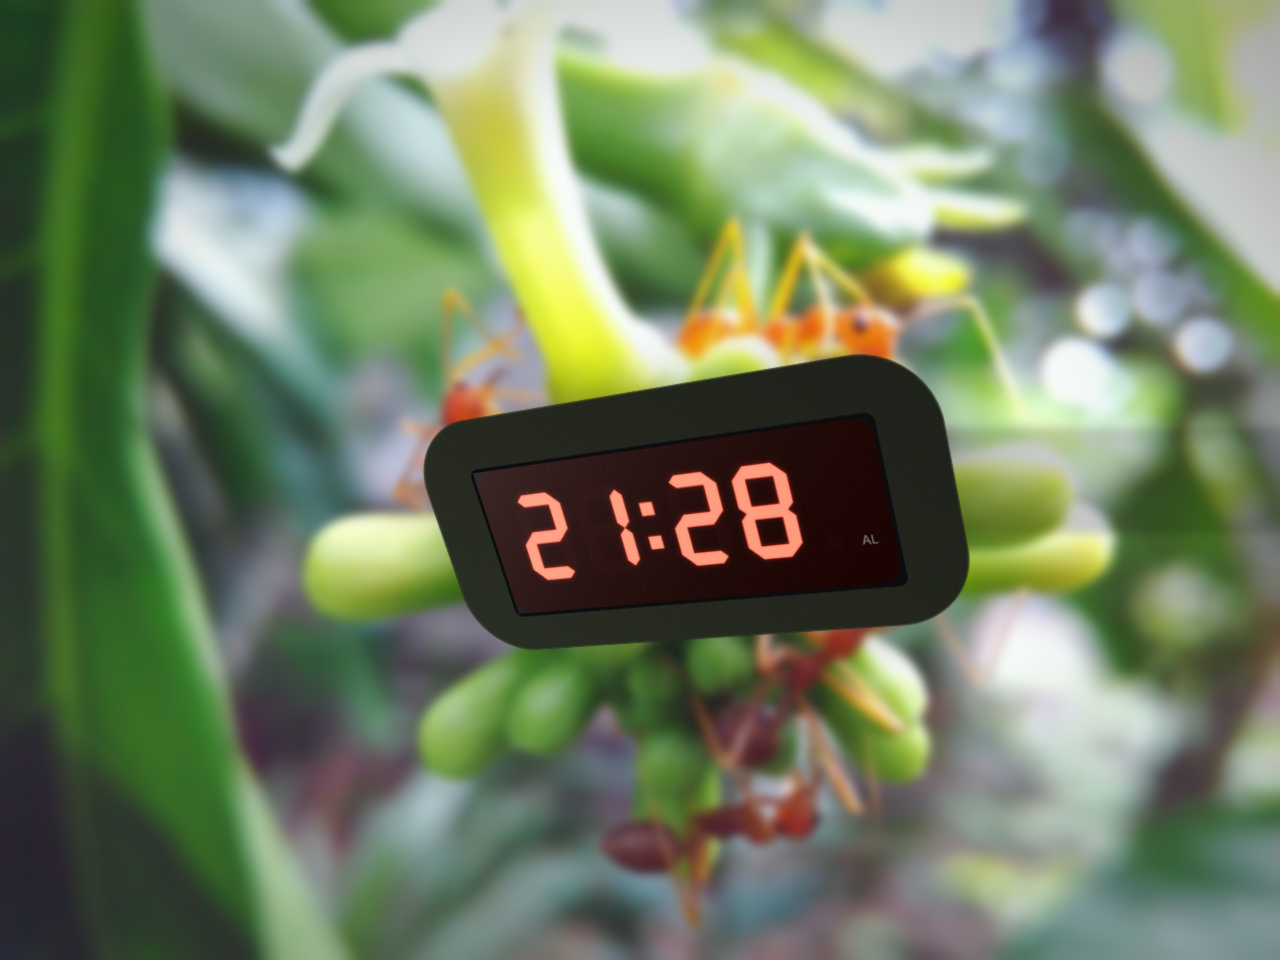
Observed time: **21:28**
